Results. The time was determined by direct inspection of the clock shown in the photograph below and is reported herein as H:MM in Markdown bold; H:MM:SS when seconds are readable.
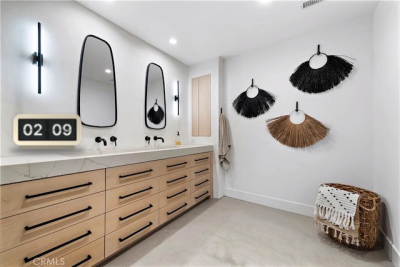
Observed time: **2:09**
